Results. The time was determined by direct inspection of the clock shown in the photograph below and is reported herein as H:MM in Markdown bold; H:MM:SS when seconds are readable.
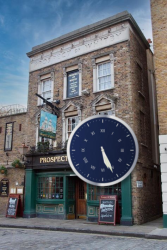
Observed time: **5:26**
